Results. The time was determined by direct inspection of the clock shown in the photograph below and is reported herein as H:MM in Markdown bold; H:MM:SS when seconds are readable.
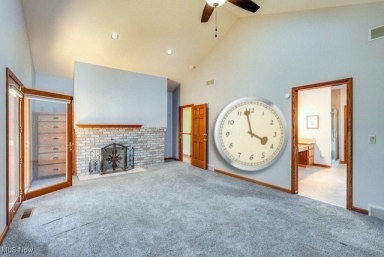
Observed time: **3:58**
